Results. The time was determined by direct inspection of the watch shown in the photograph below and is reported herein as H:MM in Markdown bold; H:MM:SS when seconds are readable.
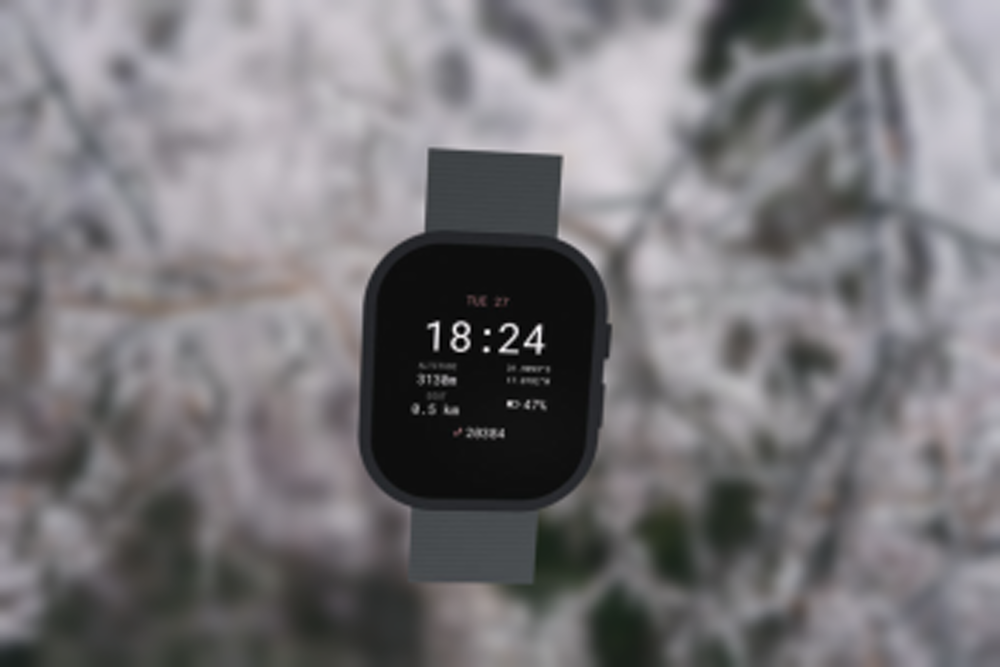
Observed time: **18:24**
